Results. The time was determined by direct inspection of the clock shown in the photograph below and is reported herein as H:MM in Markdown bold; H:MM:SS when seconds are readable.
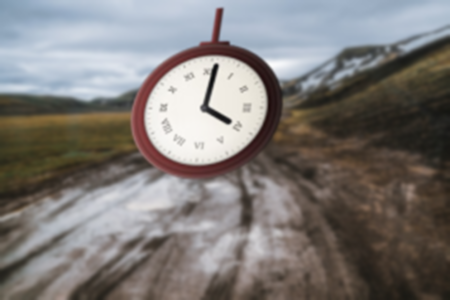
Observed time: **4:01**
